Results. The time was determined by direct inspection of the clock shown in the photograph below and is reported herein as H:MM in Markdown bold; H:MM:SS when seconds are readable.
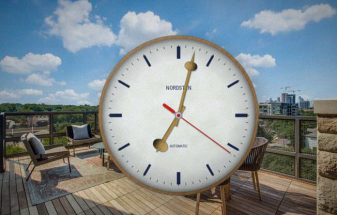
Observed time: **7:02:21**
